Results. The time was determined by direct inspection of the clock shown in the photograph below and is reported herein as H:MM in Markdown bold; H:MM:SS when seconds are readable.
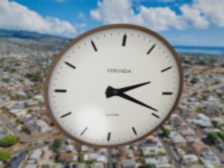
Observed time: **2:19**
